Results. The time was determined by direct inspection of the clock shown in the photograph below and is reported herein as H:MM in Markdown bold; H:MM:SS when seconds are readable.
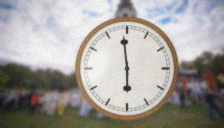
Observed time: **5:59**
